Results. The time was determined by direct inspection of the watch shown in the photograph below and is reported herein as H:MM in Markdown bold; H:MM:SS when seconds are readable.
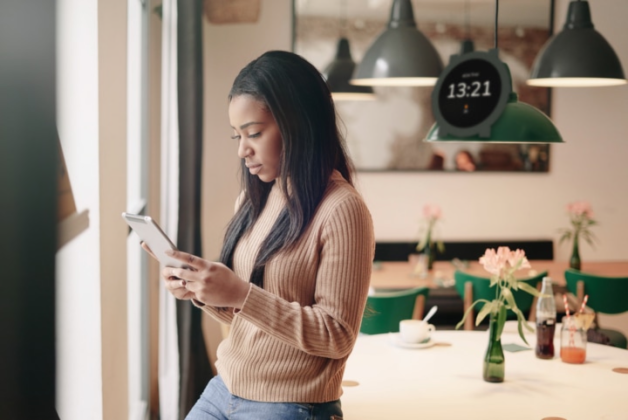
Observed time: **13:21**
